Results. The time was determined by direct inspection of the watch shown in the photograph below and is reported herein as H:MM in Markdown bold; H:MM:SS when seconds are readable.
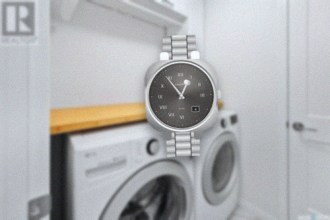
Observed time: **12:54**
